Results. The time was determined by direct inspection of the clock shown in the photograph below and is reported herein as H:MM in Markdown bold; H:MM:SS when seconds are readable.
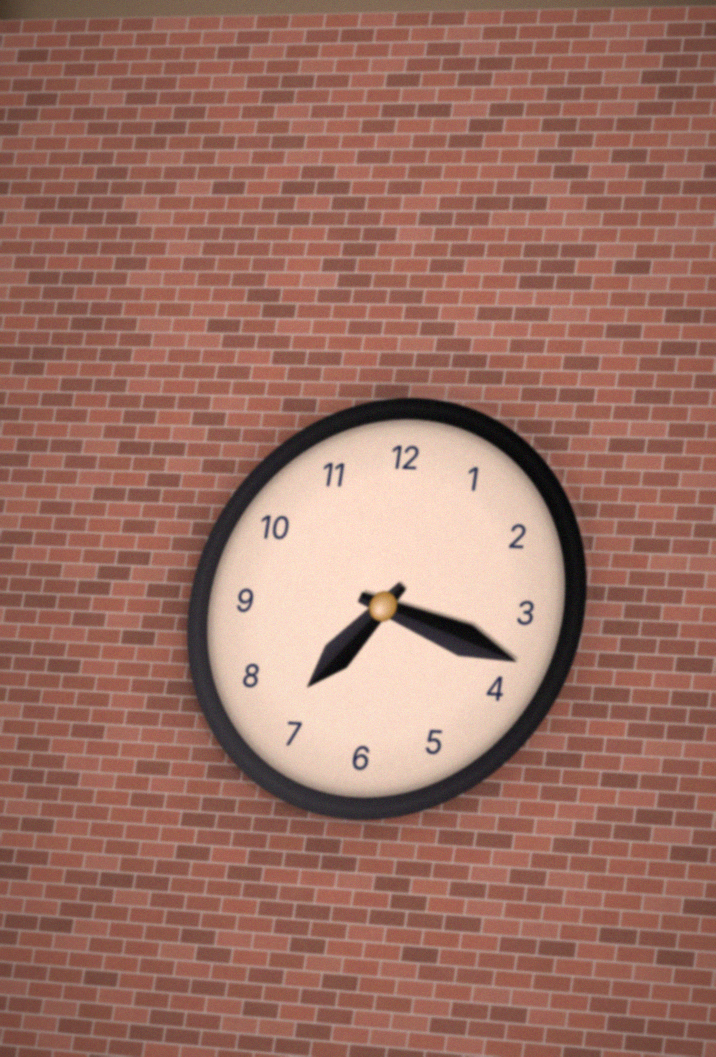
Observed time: **7:18**
